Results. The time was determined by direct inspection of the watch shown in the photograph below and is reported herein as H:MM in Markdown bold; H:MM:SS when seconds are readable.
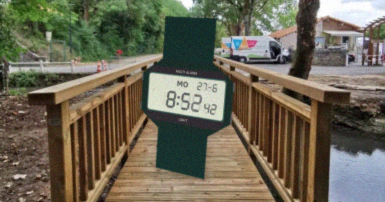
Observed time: **8:52:42**
